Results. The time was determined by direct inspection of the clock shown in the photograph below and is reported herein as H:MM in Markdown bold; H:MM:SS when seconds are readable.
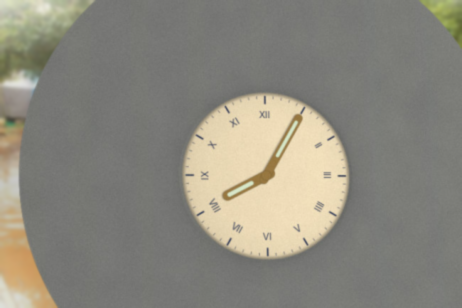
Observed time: **8:05**
